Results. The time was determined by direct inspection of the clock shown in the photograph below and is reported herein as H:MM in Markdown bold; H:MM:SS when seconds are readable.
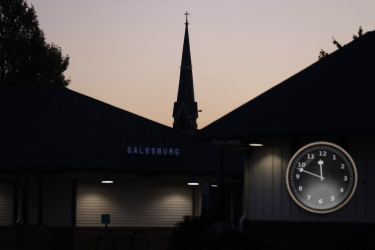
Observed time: **11:48**
